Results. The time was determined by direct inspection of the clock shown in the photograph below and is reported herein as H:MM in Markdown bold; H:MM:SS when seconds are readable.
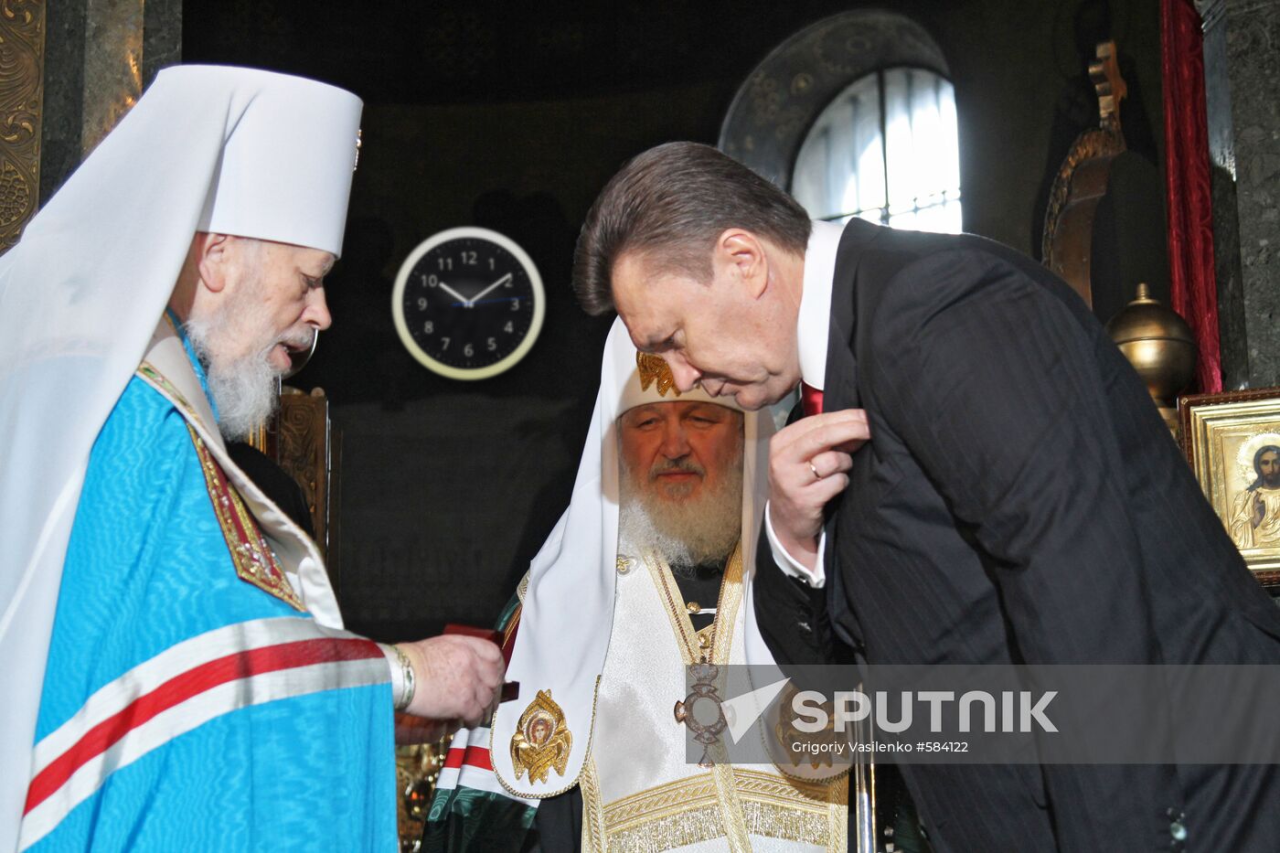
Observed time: **10:09:14**
